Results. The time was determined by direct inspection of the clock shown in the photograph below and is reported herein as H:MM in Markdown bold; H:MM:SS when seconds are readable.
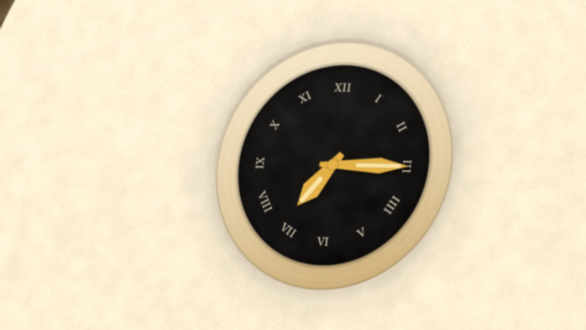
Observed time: **7:15**
